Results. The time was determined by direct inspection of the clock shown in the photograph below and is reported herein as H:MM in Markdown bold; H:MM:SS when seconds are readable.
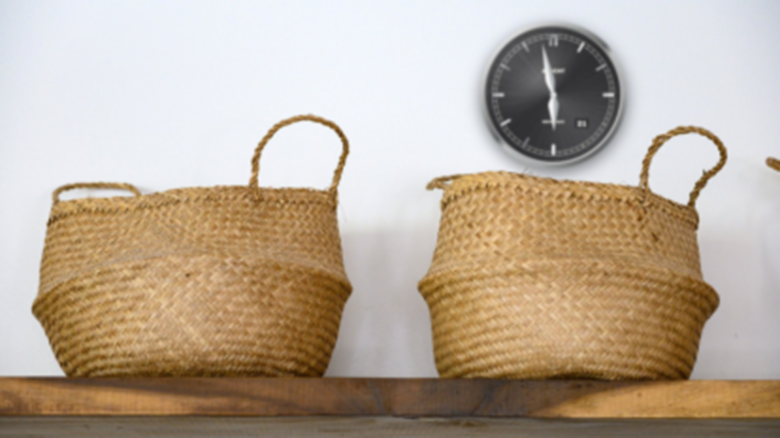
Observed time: **5:58**
